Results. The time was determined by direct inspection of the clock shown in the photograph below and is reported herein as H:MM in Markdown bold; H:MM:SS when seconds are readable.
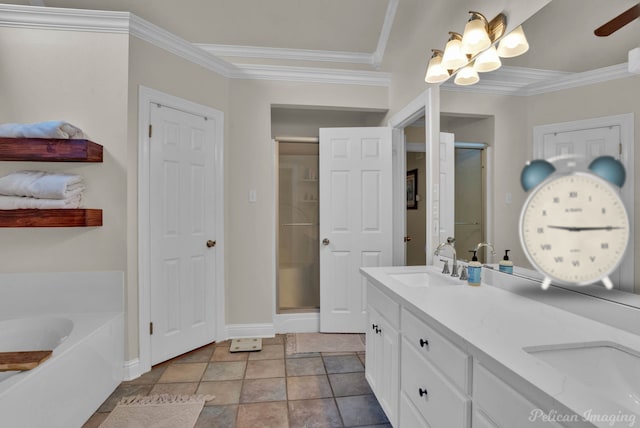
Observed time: **9:15**
